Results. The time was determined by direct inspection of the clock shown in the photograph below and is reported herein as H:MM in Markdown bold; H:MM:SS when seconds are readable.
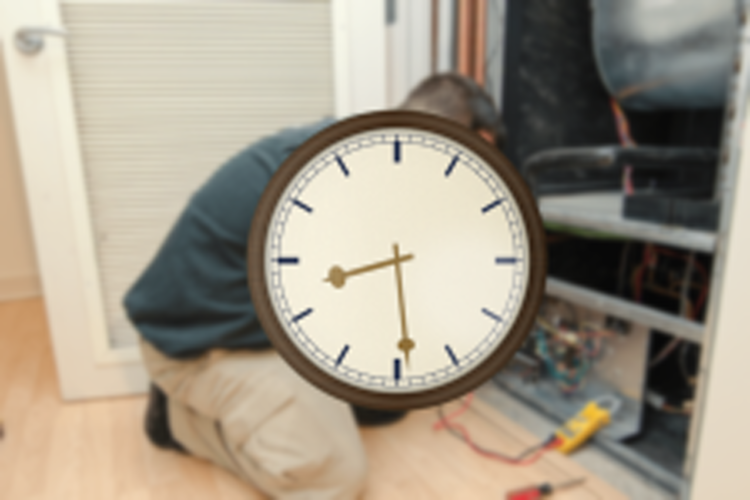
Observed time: **8:29**
